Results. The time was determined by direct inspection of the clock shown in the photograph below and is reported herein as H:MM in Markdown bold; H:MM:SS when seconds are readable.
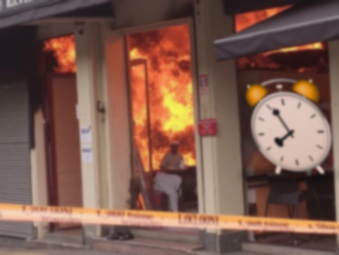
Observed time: **7:56**
